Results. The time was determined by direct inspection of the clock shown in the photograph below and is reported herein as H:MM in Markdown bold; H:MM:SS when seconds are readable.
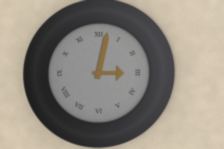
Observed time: **3:02**
